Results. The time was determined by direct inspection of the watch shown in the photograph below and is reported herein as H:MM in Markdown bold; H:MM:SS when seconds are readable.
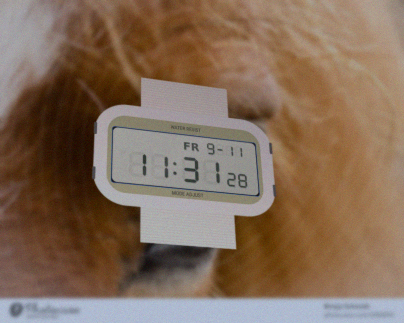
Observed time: **11:31:28**
